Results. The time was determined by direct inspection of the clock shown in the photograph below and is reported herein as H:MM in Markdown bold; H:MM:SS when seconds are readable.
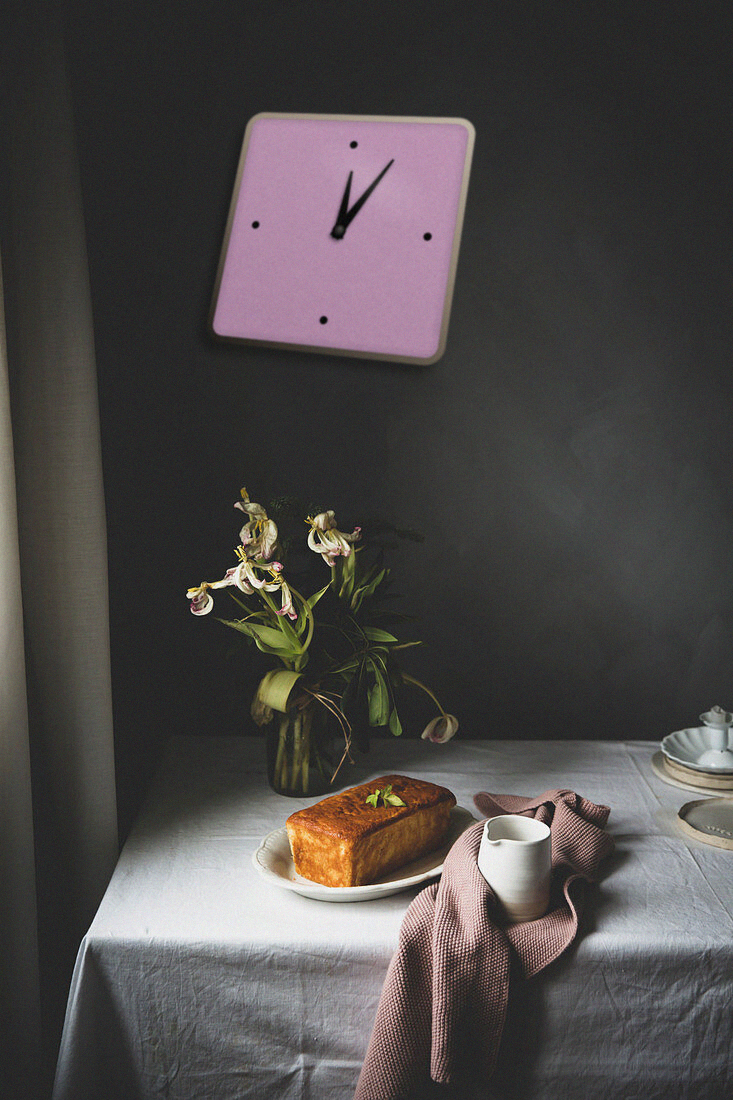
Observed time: **12:05**
